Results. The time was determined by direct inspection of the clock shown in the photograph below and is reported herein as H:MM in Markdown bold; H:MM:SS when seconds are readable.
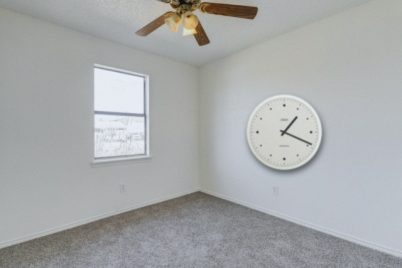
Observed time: **1:19**
